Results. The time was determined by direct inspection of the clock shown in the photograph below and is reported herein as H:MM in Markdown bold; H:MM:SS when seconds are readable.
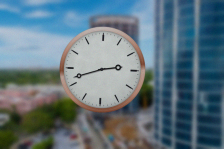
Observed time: **2:42**
